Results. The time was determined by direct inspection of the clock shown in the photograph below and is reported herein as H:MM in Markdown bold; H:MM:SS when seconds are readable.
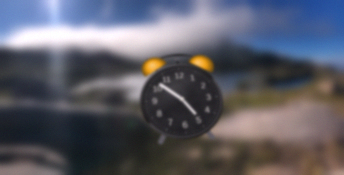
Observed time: **4:52**
